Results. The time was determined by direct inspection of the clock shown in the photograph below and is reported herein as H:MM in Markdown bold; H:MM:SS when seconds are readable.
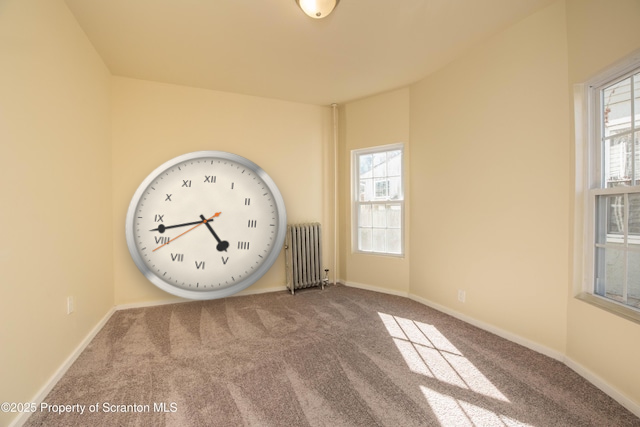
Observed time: **4:42:39**
